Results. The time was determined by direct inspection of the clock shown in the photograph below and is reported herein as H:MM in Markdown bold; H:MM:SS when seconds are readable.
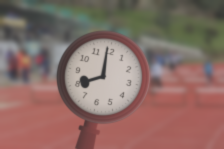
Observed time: **7:59**
